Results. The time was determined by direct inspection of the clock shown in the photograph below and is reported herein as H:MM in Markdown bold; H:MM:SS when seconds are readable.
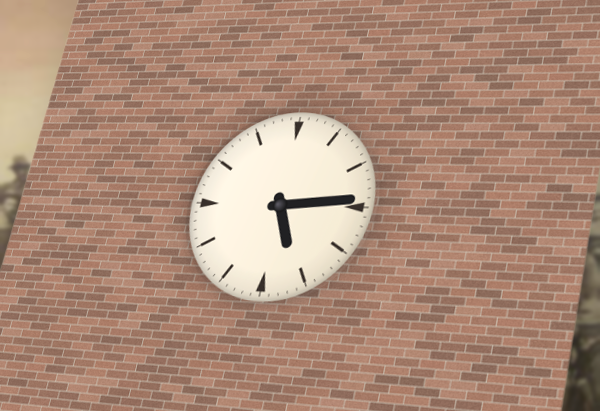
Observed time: **5:14**
